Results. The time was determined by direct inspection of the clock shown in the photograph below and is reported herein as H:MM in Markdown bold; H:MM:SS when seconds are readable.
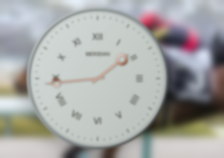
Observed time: **1:44**
